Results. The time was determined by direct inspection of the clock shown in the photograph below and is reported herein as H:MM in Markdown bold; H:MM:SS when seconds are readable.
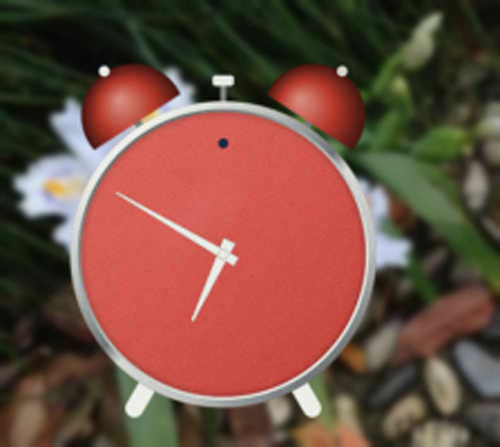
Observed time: **6:50**
